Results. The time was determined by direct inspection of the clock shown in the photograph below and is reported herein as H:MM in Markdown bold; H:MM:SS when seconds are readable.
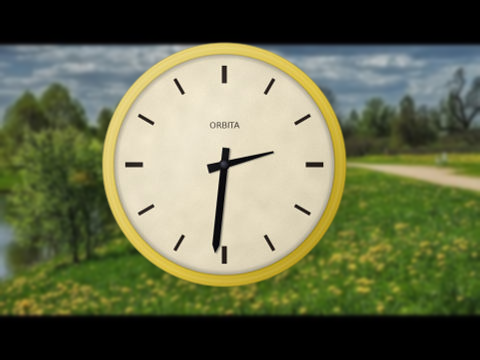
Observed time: **2:31**
